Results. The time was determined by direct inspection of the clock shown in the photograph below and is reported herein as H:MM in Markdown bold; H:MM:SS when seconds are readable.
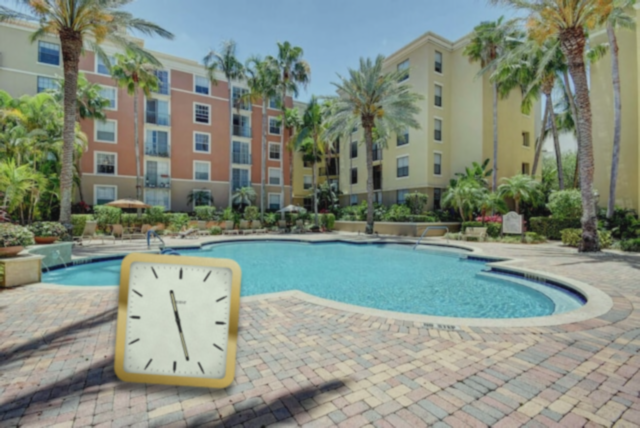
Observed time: **11:27**
